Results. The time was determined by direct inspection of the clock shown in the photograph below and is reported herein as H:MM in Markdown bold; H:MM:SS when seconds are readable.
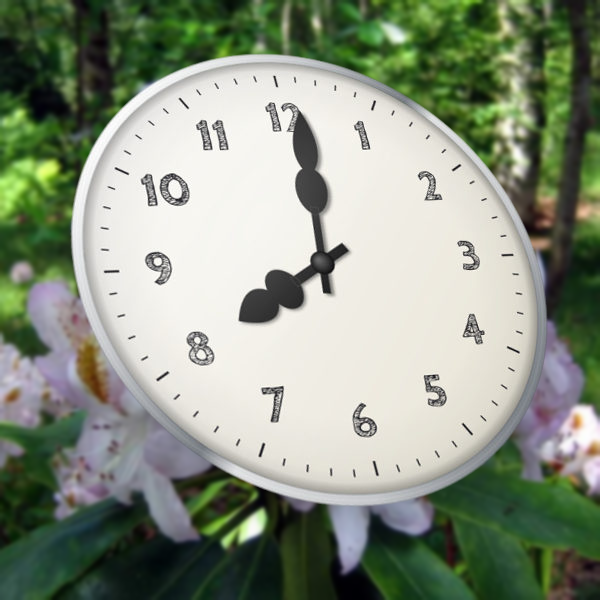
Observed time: **8:01**
